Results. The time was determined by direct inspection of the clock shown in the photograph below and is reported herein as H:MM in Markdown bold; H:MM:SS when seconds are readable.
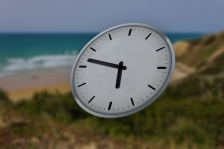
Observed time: **5:47**
